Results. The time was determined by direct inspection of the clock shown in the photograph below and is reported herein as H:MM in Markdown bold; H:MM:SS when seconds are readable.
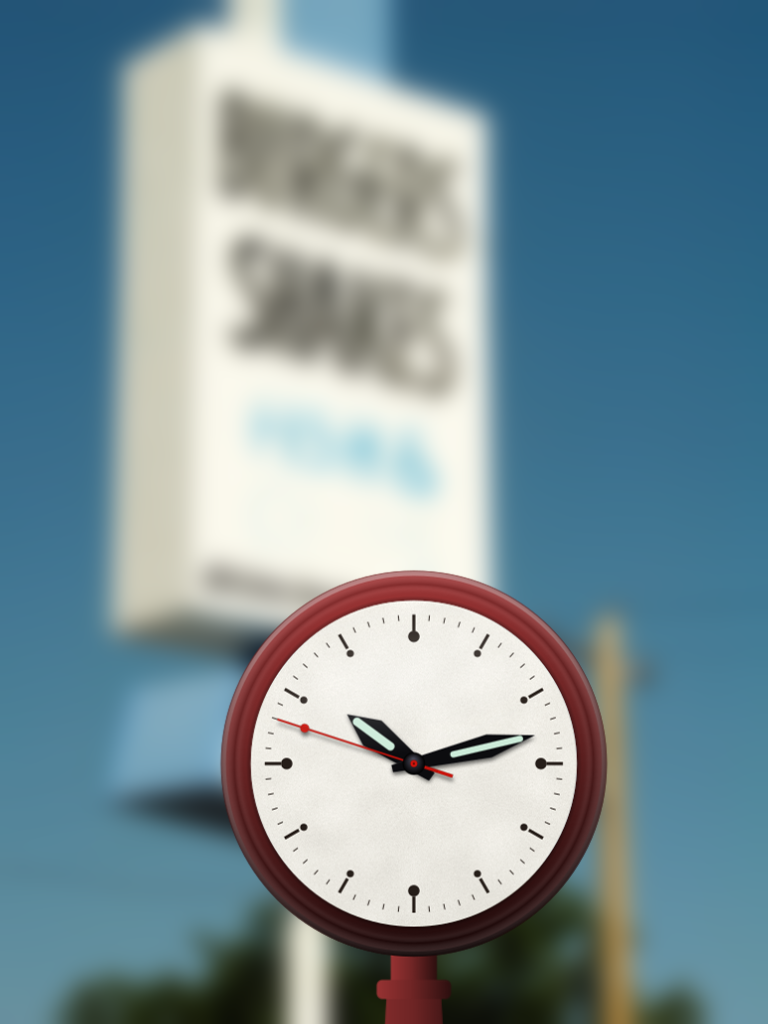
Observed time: **10:12:48**
